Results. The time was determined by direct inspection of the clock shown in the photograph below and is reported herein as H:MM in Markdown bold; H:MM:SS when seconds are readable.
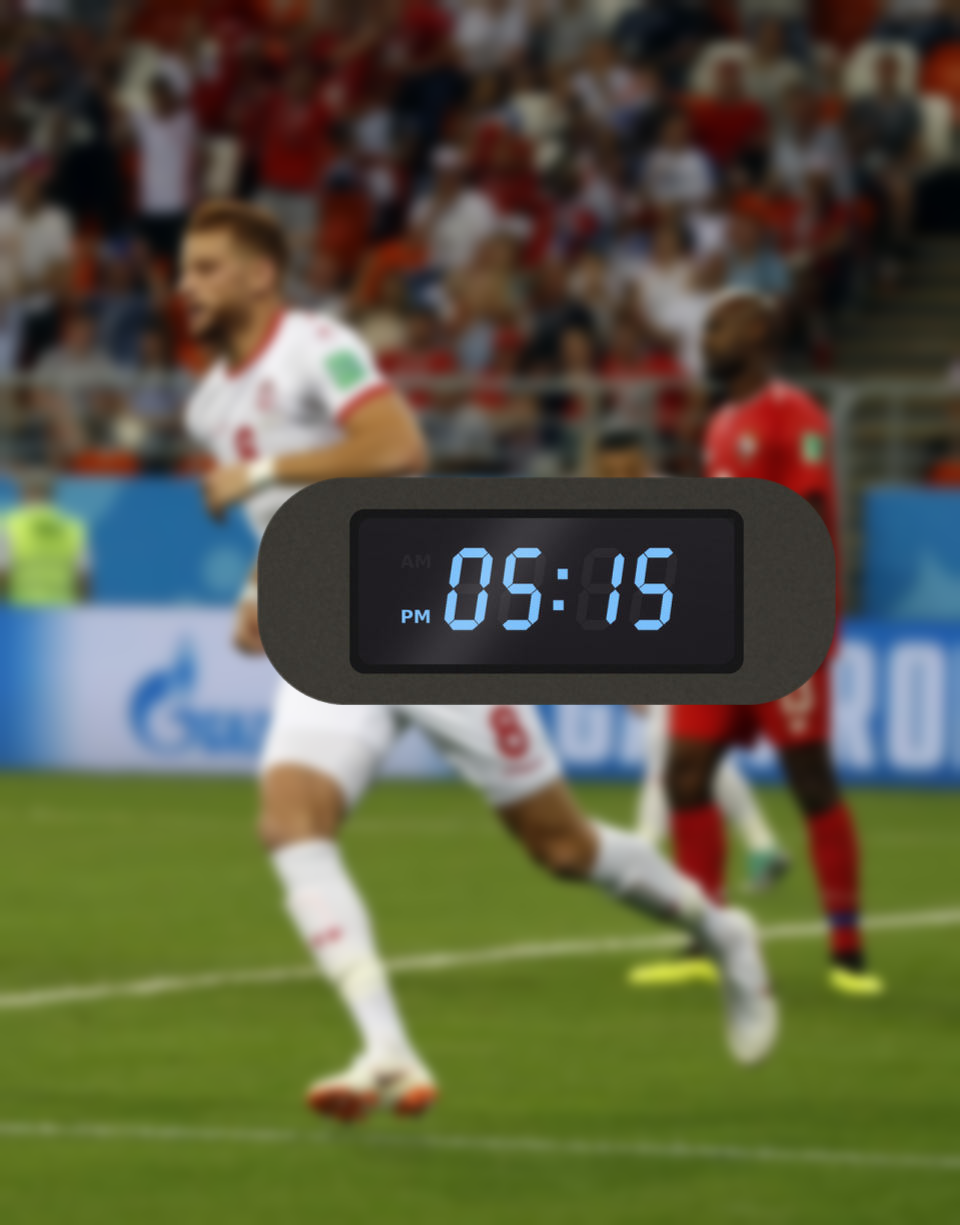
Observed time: **5:15**
